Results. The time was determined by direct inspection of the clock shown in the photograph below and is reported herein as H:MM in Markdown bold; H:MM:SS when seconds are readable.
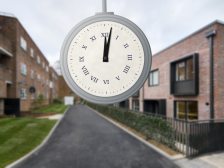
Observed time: **12:02**
